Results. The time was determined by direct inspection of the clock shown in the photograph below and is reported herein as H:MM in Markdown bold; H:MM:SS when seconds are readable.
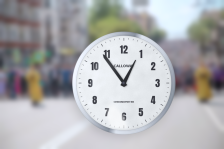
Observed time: **12:54**
